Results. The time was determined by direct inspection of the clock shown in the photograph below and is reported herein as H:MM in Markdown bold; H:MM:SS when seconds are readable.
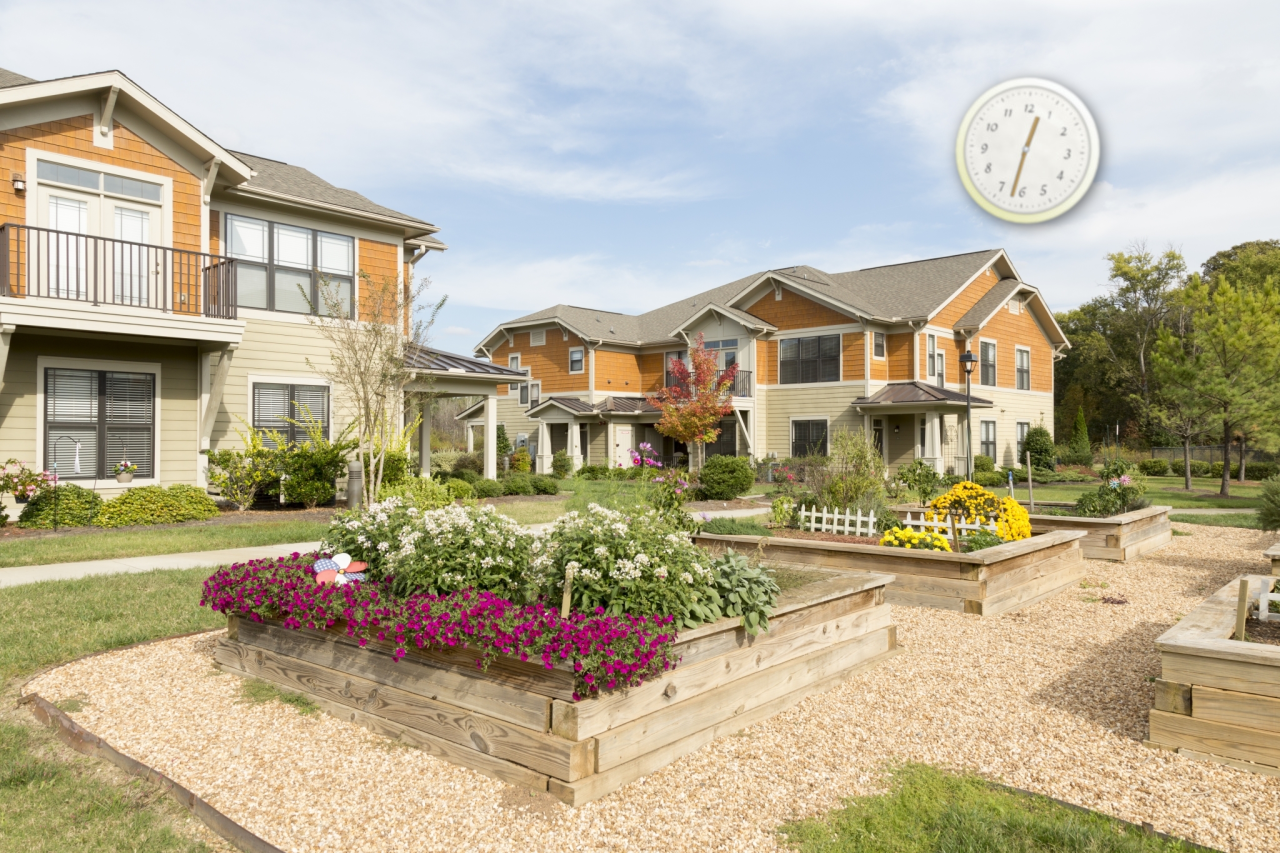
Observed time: **12:32**
